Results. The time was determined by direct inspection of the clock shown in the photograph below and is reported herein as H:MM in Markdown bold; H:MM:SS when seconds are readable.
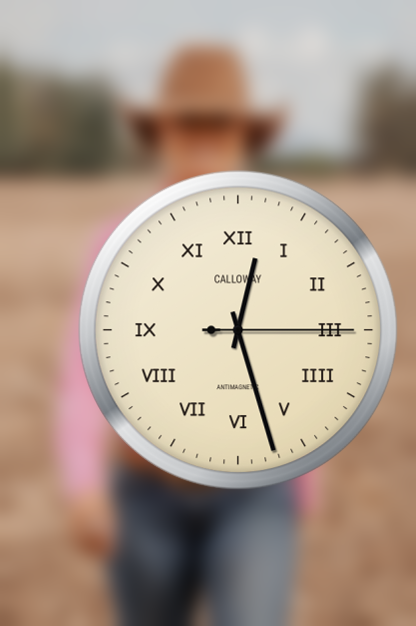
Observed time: **12:27:15**
